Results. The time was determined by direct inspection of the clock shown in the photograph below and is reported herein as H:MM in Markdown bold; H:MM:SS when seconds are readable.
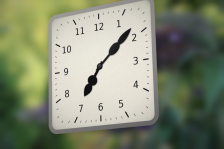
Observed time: **7:08**
